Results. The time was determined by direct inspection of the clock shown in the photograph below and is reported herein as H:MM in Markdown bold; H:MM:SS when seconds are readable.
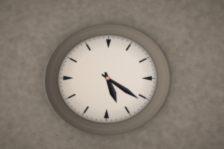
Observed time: **5:21**
